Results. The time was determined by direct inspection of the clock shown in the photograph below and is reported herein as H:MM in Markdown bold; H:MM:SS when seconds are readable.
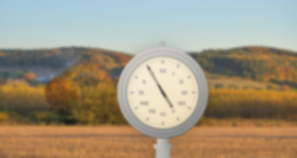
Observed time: **4:55**
